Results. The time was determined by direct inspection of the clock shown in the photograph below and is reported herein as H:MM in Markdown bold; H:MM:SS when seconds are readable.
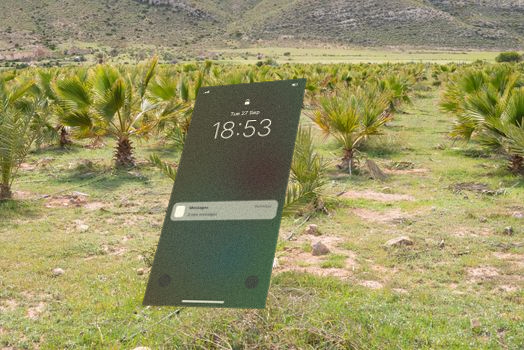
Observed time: **18:53**
